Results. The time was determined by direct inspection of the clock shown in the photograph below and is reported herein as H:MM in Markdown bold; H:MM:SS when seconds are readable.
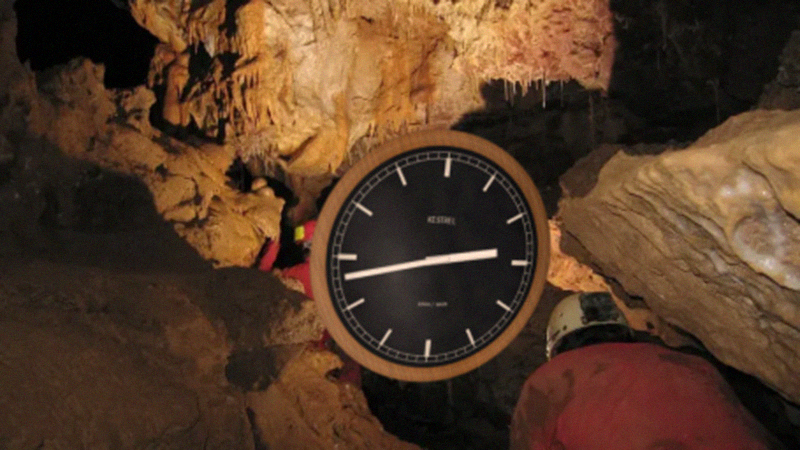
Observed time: **2:43**
